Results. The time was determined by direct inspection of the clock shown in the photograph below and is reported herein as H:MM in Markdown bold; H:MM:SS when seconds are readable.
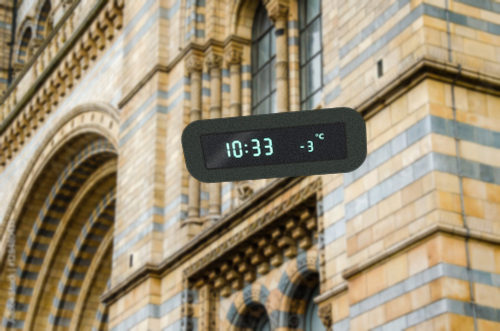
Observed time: **10:33**
